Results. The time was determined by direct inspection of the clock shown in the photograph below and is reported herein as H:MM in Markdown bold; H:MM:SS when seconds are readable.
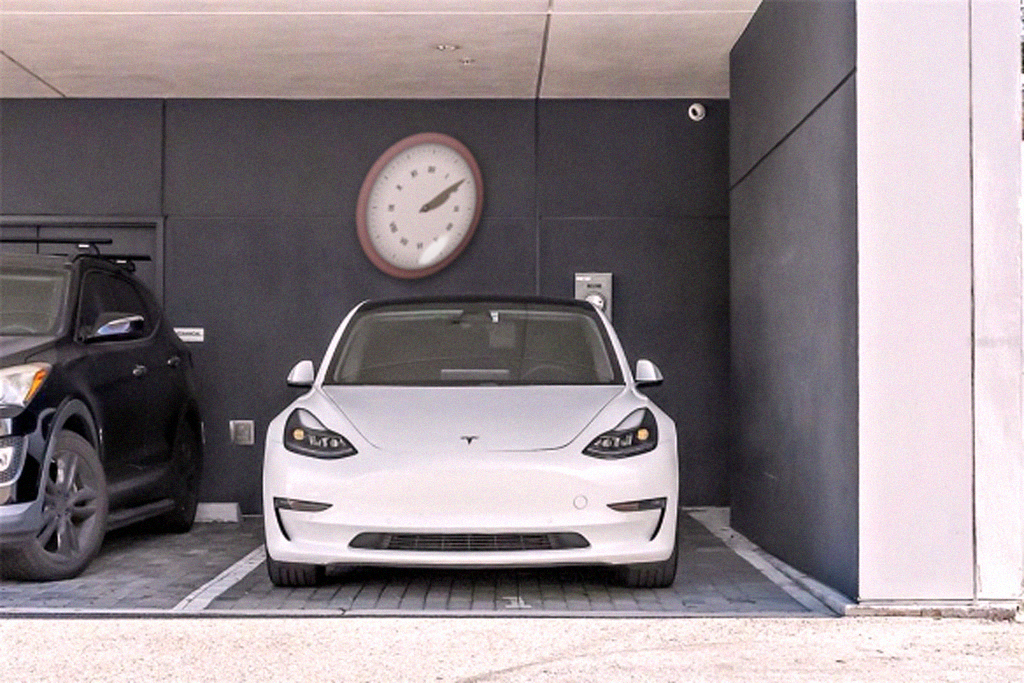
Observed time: **2:09**
